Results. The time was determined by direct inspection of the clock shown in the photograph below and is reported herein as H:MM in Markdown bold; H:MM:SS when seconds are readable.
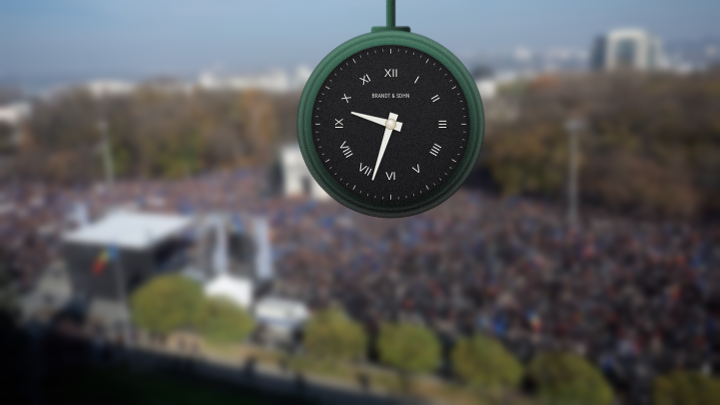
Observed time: **9:33**
